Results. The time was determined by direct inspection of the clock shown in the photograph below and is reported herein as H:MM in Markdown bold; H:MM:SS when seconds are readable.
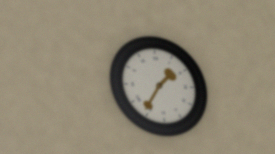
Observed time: **1:36**
